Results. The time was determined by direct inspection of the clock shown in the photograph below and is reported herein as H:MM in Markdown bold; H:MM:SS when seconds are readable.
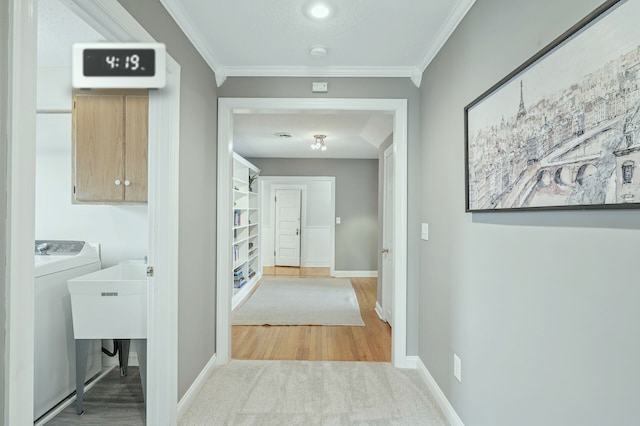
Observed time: **4:19**
